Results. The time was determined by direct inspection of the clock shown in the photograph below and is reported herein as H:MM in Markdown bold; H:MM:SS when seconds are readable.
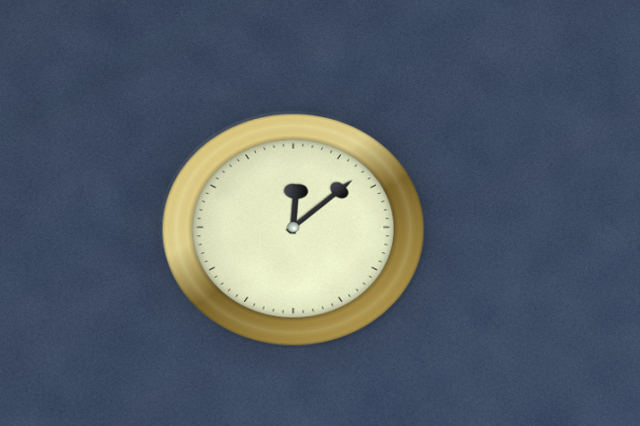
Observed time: **12:08**
